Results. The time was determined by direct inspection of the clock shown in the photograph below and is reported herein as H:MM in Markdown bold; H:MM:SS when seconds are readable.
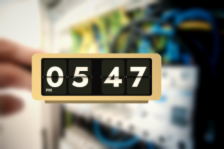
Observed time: **5:47**
